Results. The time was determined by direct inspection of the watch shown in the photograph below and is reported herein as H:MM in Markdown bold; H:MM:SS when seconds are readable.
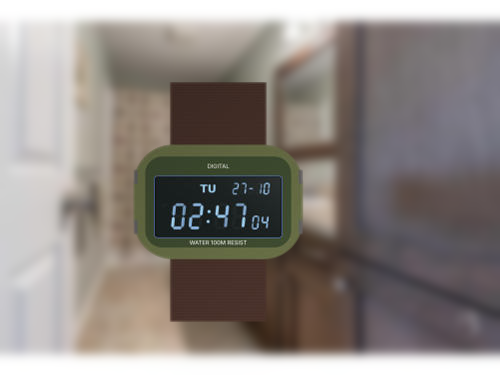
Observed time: **2:47:04**
